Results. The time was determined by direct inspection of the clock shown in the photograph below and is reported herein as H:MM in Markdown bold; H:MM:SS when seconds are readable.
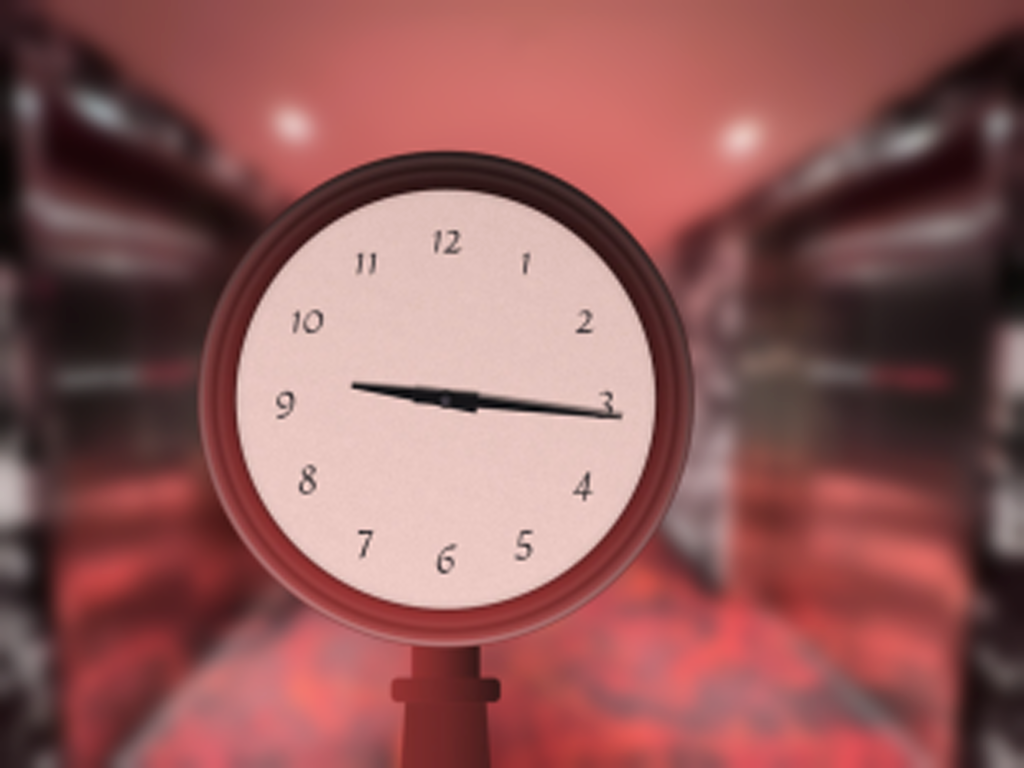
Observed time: **9:16**
